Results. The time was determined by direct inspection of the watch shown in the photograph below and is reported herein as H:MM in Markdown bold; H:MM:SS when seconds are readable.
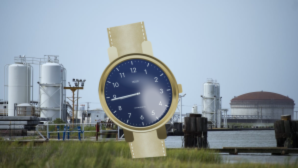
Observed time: **8:44**
